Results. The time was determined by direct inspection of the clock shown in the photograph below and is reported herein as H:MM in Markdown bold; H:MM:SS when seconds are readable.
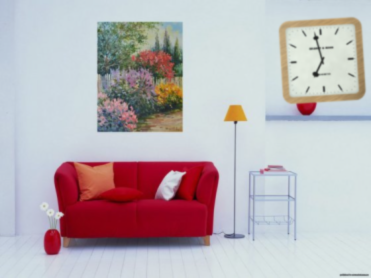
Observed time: **6:58**
